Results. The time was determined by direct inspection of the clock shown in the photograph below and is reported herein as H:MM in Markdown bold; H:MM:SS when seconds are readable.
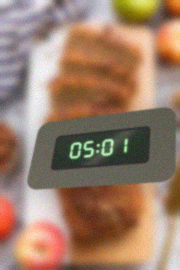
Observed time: **5:01**
